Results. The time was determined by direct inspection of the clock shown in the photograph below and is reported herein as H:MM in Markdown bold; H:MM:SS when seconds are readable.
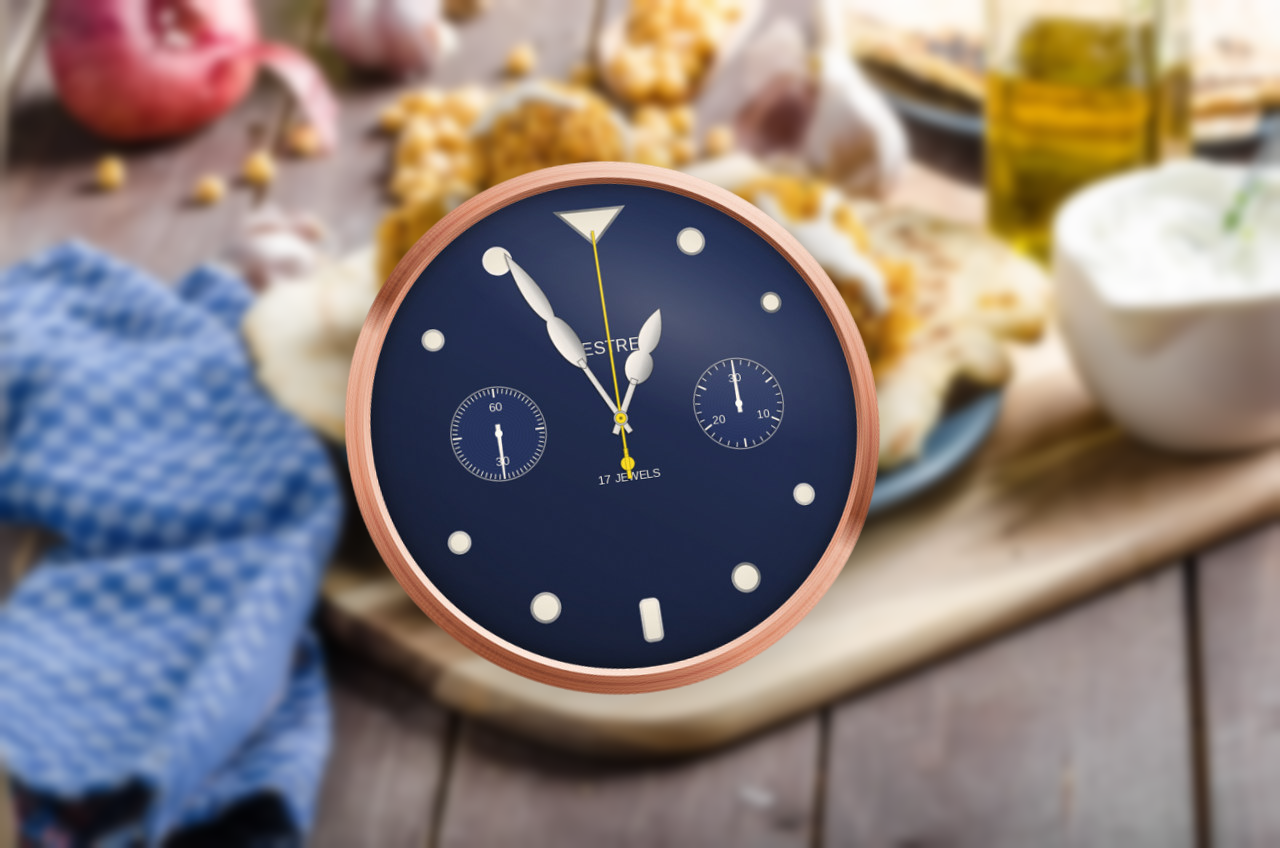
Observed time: **12:55:30**
